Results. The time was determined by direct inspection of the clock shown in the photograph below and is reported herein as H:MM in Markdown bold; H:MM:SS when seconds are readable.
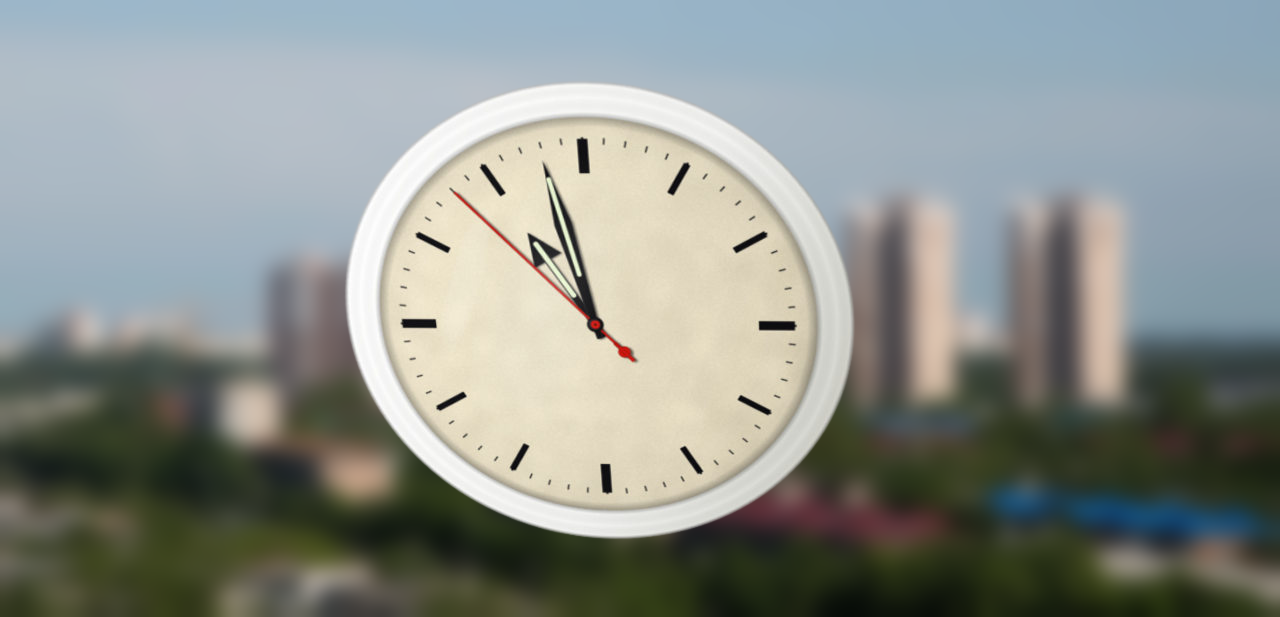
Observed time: **10:57:53**
